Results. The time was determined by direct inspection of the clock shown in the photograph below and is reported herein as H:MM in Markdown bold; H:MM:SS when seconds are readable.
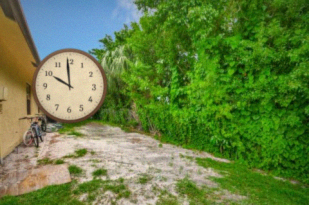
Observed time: **9:59**
